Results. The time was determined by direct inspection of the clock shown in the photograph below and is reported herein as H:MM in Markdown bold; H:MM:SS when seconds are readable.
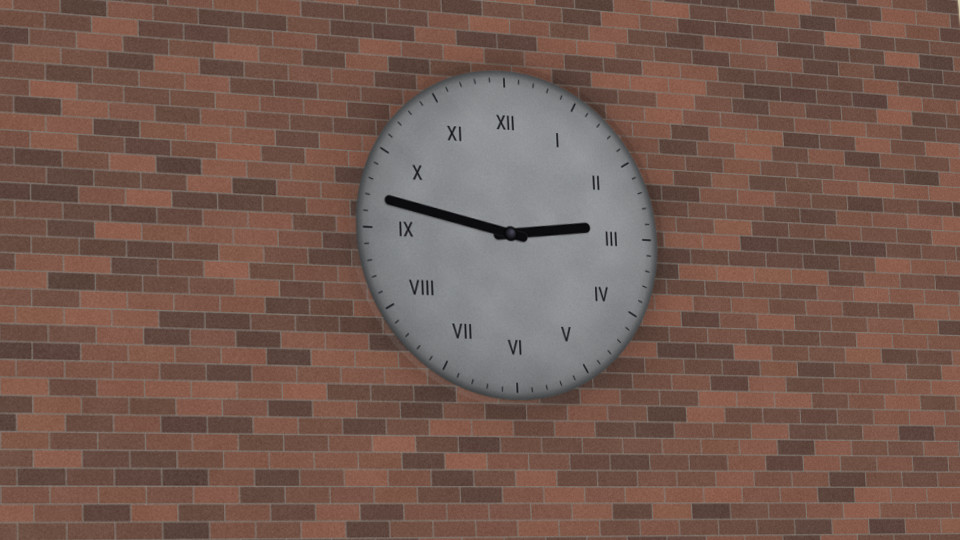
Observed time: **2:47**
